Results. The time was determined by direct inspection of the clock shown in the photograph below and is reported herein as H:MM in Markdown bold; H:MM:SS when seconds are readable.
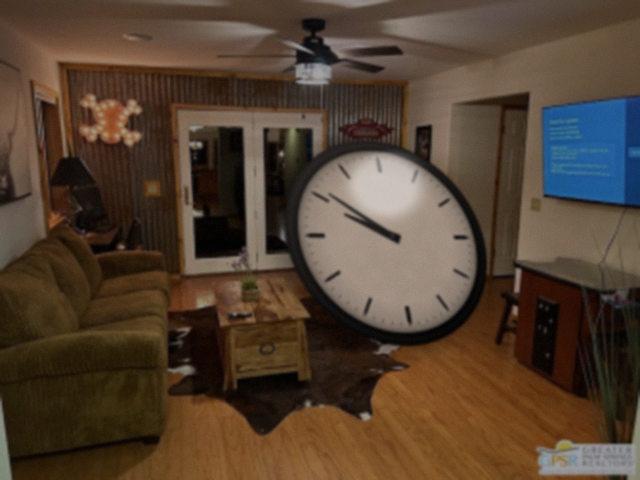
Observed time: **9:51**
